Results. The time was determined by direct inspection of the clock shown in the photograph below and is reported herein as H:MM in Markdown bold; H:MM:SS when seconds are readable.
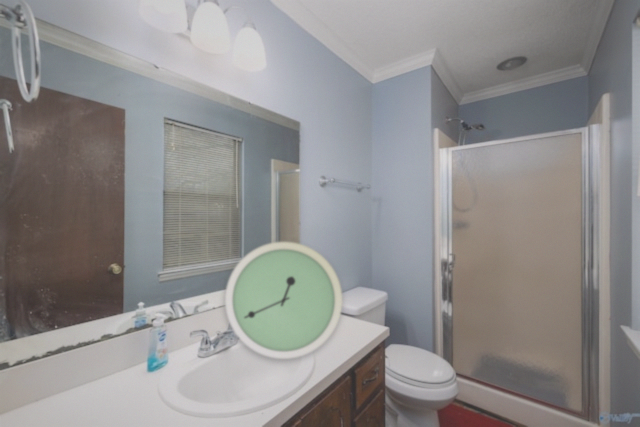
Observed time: **12:41**
